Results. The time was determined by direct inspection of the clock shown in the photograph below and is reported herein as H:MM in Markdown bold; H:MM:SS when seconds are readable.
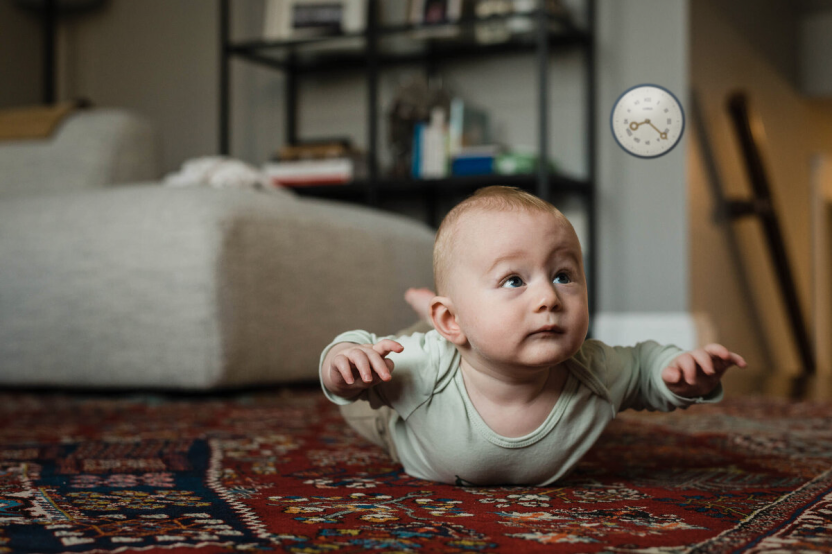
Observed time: **8:22**
